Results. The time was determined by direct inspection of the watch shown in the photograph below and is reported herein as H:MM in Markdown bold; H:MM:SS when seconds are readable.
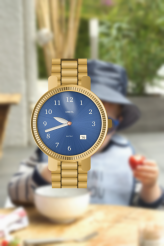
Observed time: **9:42**
